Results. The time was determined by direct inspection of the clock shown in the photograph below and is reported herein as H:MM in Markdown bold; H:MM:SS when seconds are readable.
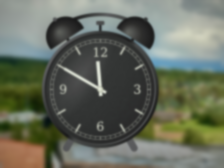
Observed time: **11:50**
